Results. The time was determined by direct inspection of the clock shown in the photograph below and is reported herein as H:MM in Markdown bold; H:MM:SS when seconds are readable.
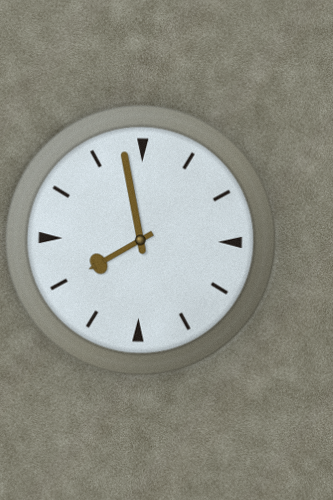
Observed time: **7:58**
